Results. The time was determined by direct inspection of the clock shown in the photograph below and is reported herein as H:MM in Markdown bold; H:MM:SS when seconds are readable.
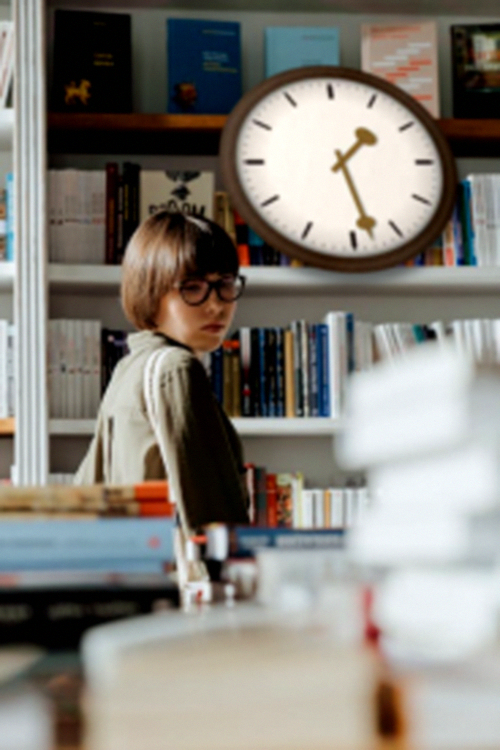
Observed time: **1:28**
